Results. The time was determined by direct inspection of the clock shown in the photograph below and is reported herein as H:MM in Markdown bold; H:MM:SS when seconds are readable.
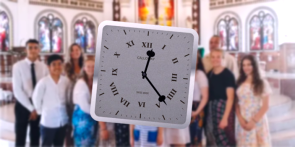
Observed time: **12:23**
